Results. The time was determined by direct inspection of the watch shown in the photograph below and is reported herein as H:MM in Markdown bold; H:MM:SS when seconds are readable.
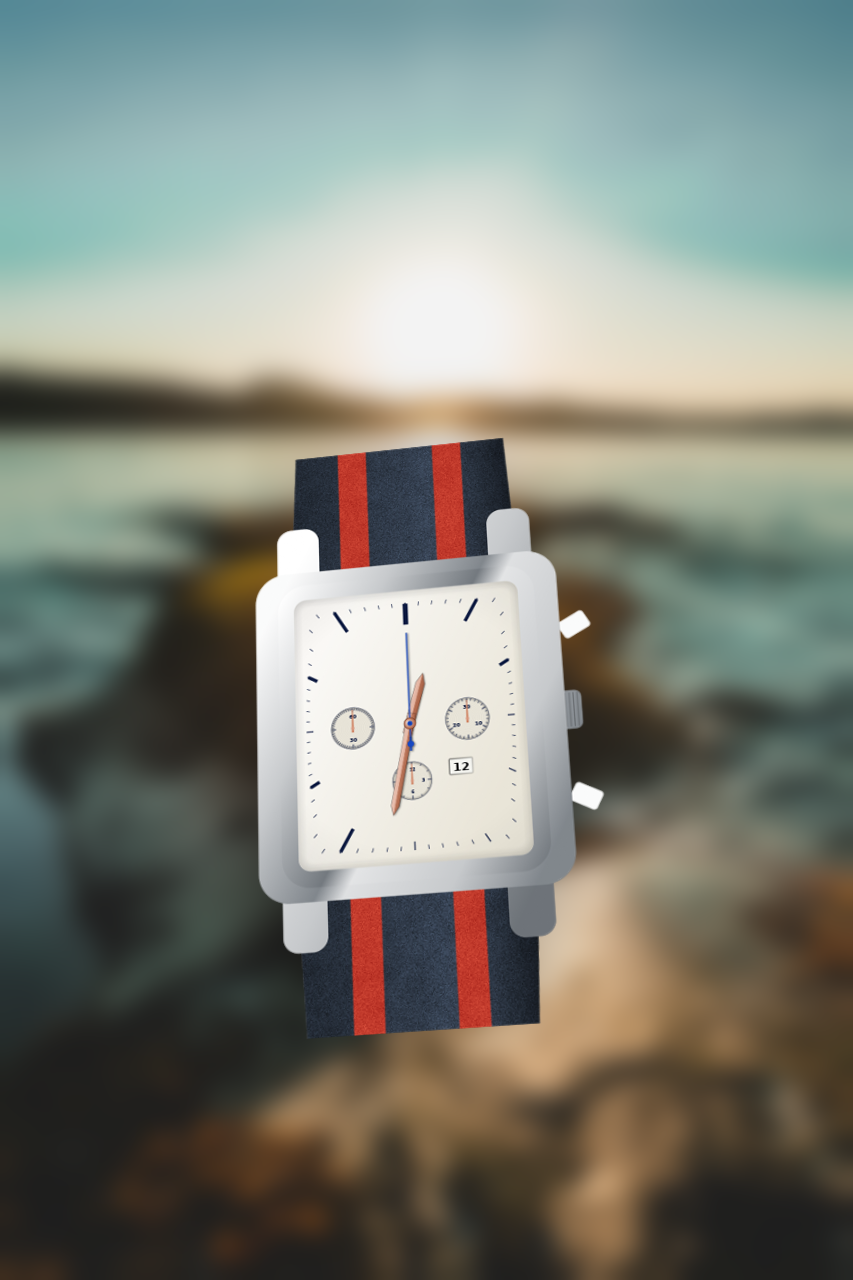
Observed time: **12:32**
